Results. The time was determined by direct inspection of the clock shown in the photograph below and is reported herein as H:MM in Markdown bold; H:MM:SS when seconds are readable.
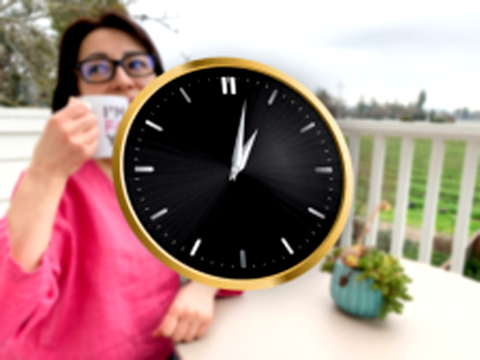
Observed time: **1:02**
